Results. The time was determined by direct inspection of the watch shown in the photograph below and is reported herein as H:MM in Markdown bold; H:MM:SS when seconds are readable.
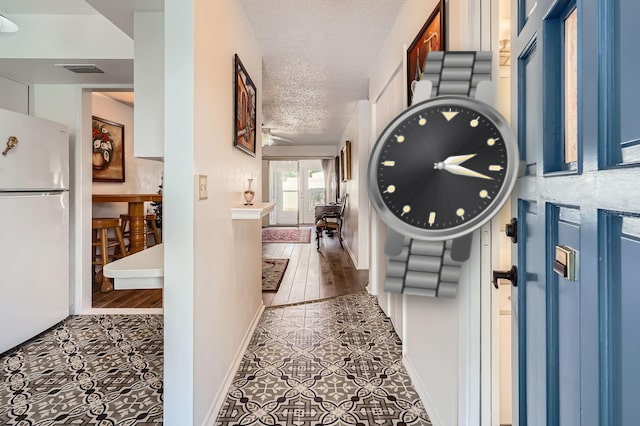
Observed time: **2:17**
